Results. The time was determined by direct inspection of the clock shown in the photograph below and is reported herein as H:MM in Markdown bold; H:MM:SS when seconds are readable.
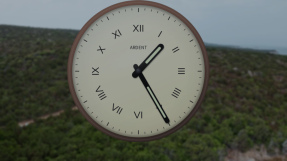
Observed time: **1:25**
